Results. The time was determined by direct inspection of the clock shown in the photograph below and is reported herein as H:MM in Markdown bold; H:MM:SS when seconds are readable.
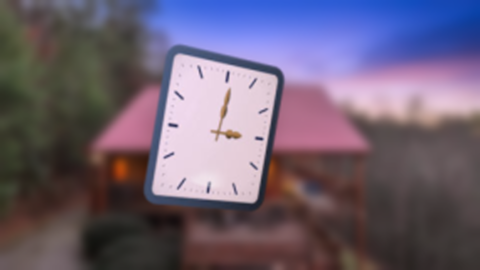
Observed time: **3:01**
